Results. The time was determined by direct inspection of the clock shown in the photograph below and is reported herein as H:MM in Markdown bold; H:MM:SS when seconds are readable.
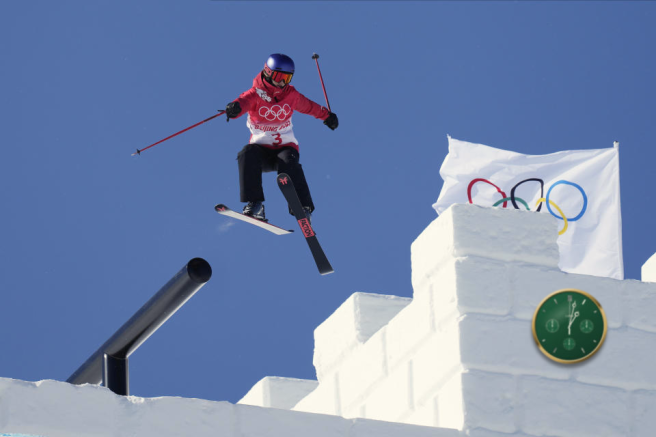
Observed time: **1:02**
